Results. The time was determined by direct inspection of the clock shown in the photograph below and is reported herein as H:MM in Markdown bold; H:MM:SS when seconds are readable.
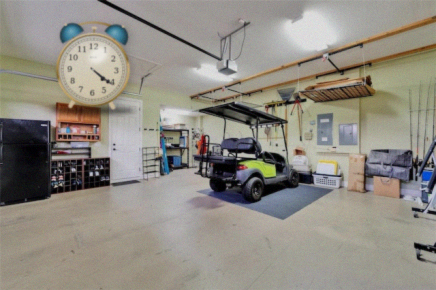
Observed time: **4:21**
